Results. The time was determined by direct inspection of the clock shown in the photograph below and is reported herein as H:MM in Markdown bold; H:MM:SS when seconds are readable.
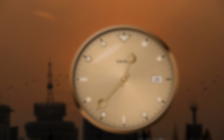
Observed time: **12:37**
